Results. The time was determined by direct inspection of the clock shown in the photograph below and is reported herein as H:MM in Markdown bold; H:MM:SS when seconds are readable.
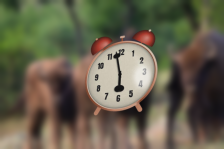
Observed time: **5:58**
